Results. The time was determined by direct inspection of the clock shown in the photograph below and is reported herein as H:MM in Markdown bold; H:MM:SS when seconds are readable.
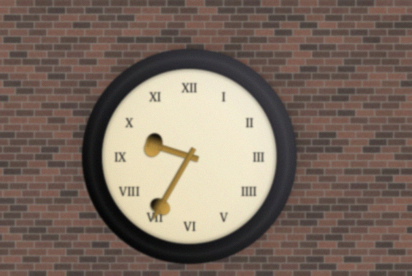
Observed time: **9:35**
